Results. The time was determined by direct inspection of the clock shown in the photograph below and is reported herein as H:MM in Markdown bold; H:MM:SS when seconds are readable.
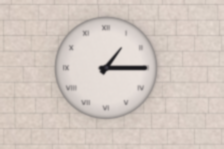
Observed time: **1:15**
